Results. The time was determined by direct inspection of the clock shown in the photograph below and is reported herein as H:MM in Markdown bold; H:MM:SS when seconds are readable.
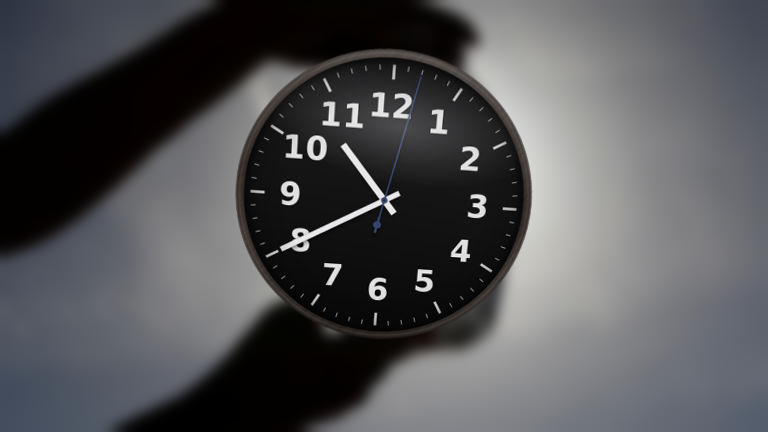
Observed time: **10:40:02**
